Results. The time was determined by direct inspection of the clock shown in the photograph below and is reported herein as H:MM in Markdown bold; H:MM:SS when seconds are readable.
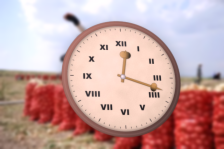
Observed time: **12:18**
